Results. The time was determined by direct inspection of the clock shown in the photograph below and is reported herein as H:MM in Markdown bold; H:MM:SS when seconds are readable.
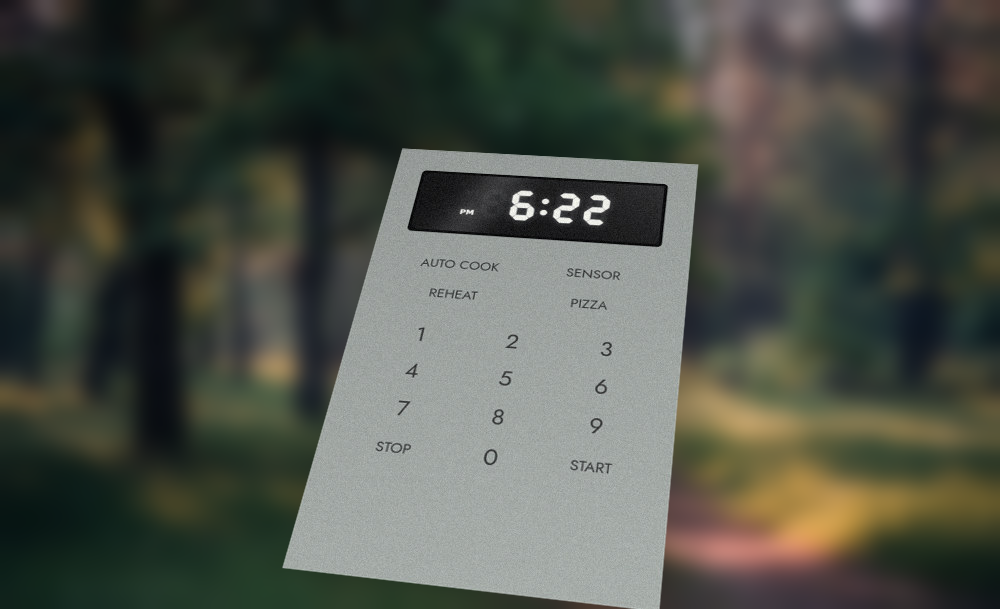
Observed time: **6:22**
